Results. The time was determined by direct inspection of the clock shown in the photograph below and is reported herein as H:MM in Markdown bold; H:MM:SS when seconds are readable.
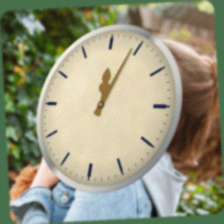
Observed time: **12:04**
